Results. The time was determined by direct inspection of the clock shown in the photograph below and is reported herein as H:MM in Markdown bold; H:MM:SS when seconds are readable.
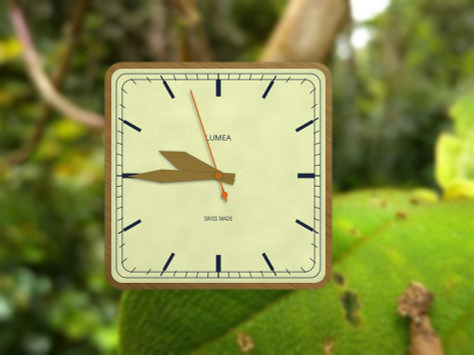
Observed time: **9:44:57**
